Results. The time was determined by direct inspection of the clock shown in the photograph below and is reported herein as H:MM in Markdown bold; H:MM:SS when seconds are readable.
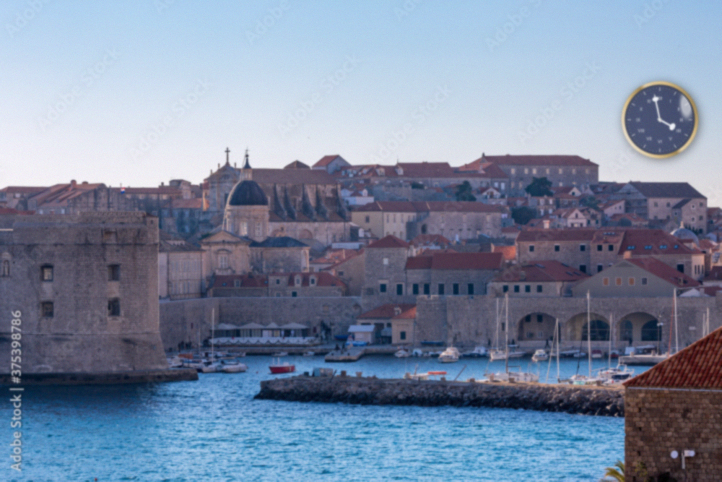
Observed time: **3:58**
